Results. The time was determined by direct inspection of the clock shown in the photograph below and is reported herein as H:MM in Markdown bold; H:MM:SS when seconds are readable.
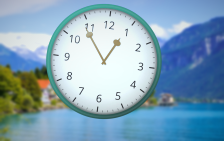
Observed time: **12:54**
